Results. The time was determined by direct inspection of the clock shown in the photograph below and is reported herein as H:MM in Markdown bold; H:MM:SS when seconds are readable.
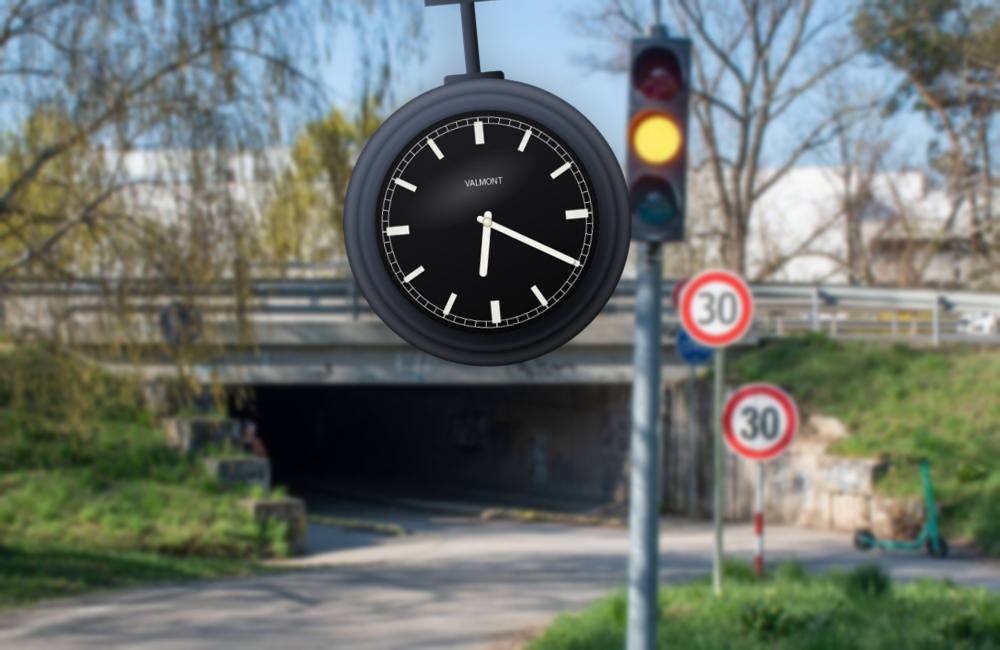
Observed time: **6:20**
